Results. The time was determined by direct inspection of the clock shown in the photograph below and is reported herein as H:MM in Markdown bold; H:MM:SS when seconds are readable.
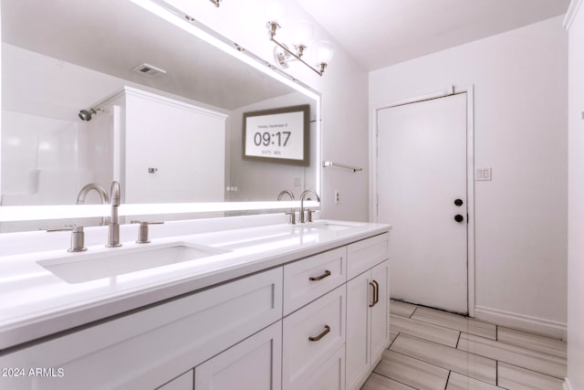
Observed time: **9:17**
